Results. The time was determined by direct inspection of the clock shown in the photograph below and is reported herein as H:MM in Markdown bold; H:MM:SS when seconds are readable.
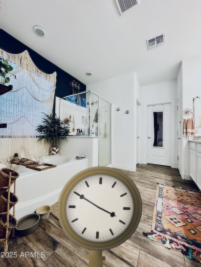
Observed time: **3:50**
